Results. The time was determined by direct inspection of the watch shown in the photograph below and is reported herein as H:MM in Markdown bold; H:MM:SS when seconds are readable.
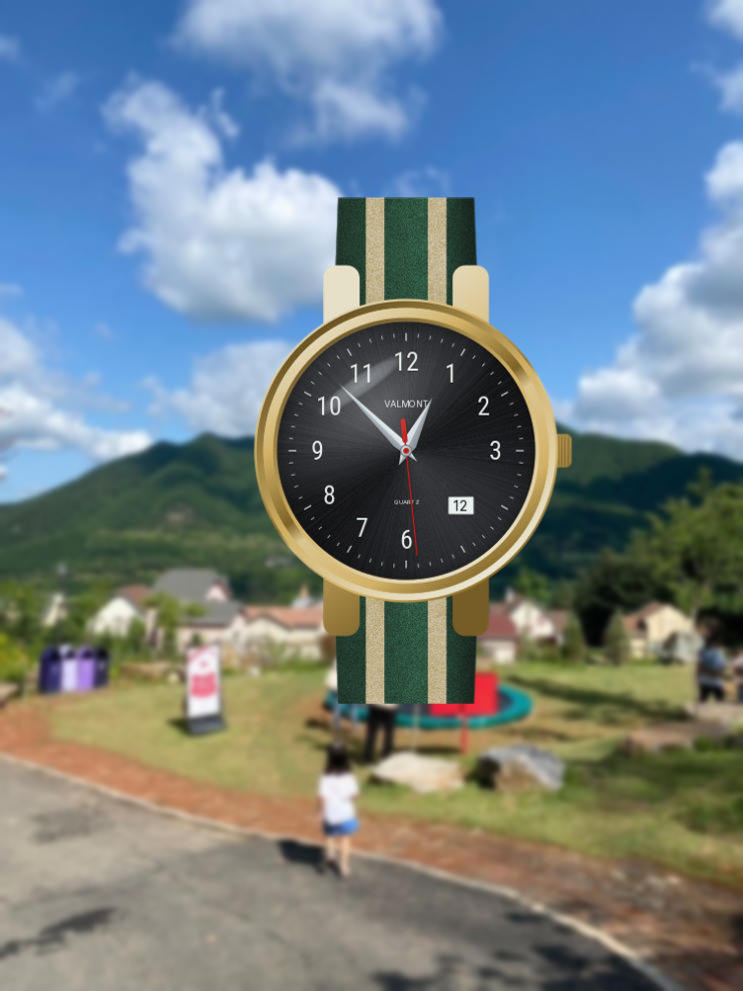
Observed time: **12:52:29**
